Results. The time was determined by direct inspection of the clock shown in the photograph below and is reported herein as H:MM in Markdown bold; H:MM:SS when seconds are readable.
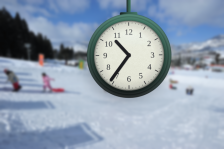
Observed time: **10:36**
